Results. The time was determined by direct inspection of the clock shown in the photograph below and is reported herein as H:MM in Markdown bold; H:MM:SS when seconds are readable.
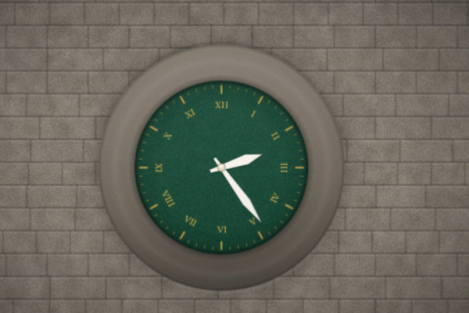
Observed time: **2:24**
